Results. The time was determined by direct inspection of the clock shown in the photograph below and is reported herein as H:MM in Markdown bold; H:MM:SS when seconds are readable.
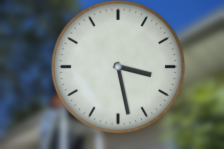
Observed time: **3:28**
